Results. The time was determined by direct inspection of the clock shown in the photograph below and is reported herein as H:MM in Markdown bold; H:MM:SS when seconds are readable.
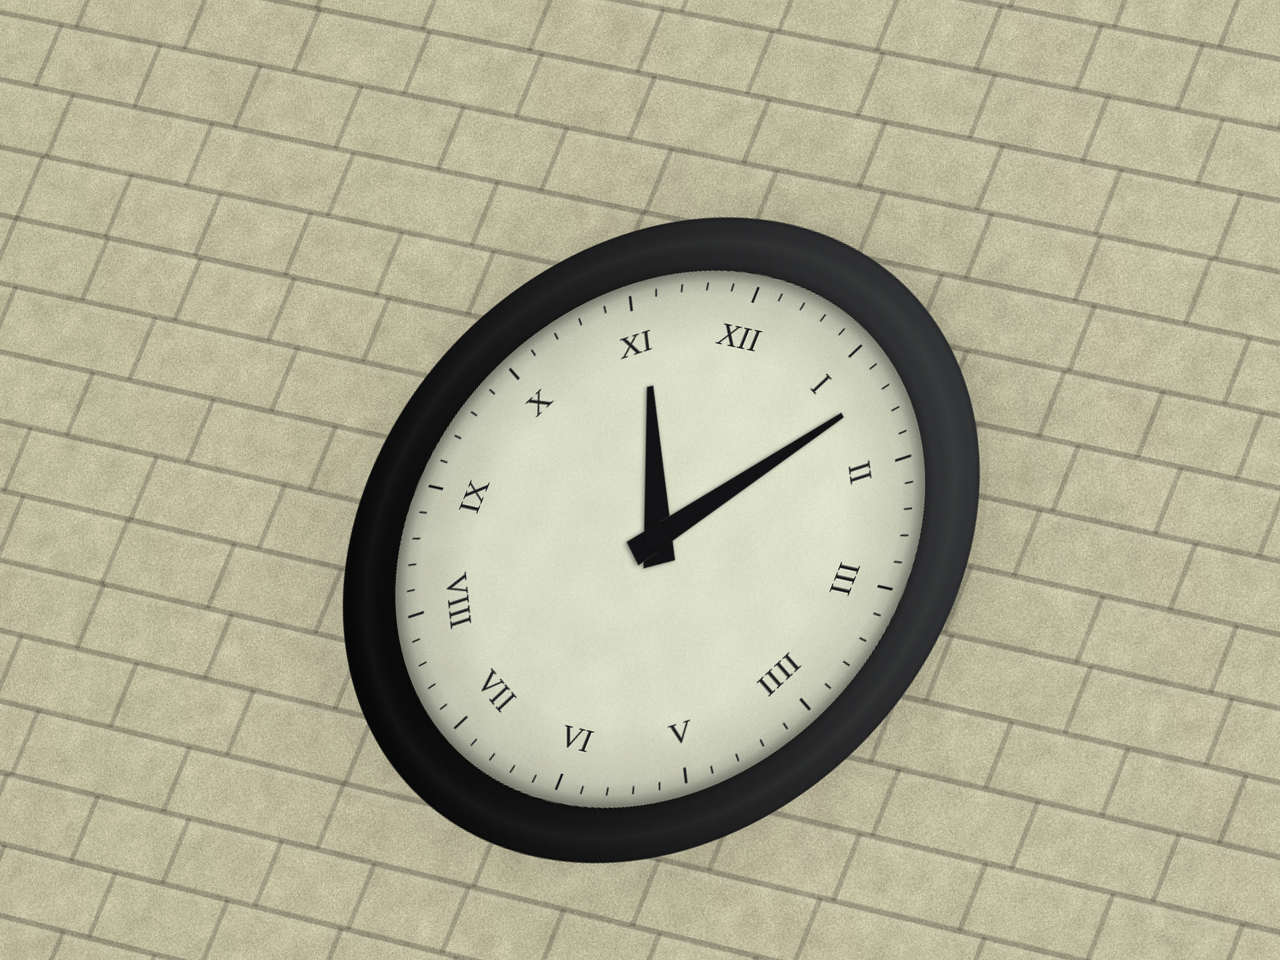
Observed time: **11:07**
